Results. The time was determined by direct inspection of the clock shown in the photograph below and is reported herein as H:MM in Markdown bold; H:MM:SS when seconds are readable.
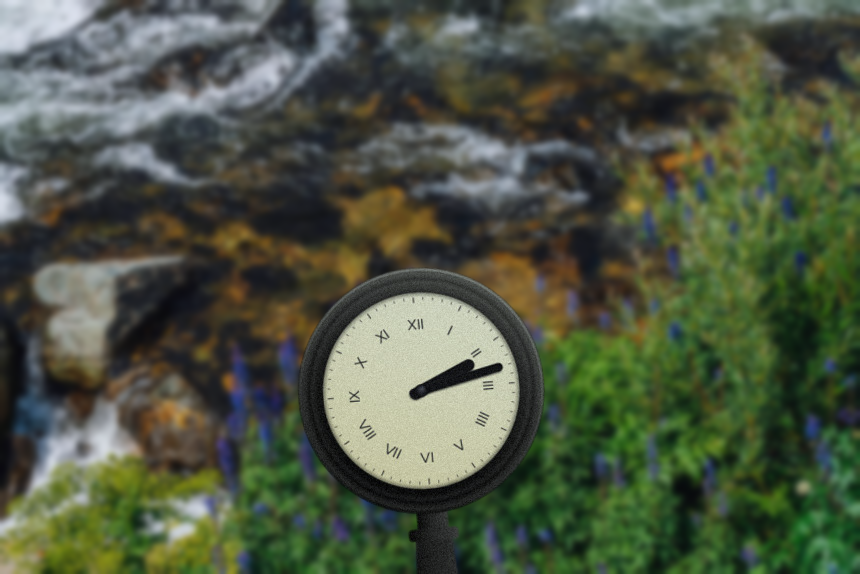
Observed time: **2:13**
